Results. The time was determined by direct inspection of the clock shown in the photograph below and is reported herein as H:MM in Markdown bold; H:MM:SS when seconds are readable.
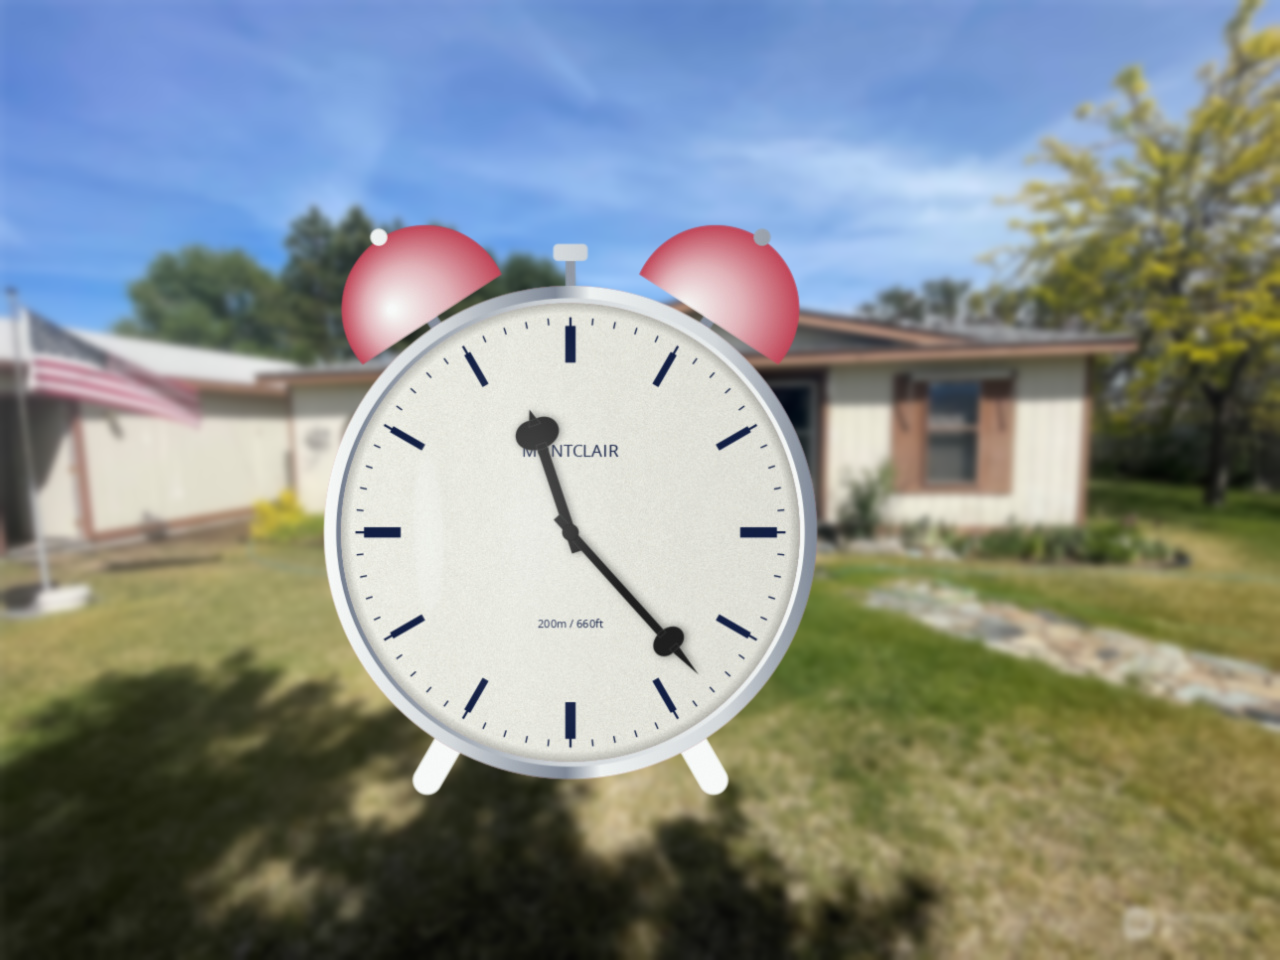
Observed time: **11:23**
